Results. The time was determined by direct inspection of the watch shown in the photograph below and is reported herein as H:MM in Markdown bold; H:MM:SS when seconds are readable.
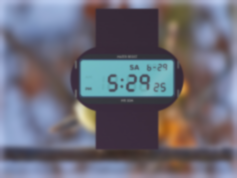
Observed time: **5:29**
